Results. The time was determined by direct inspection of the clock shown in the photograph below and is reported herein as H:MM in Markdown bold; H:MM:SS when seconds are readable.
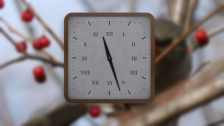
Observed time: **11:27**
